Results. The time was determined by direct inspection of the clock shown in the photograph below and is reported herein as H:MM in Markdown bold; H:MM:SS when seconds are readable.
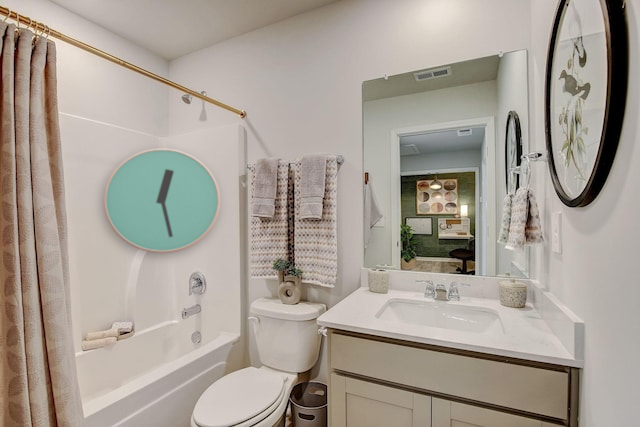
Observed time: **12:28**
